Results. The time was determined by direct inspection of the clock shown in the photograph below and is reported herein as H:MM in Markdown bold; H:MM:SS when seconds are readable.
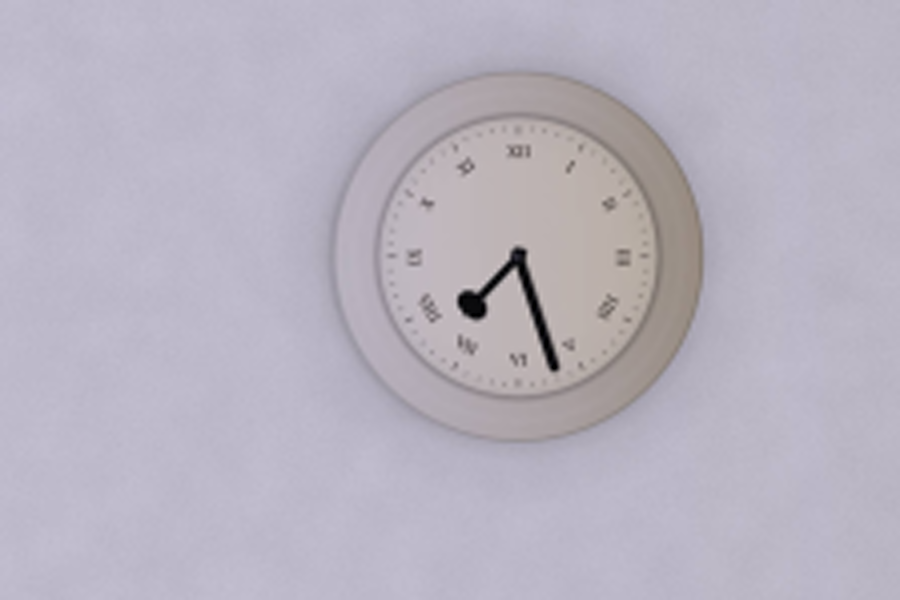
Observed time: **7:27**
